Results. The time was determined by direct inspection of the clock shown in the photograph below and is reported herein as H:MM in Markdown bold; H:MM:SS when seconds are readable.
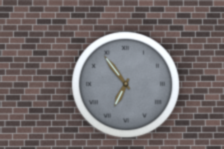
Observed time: **6:54**
